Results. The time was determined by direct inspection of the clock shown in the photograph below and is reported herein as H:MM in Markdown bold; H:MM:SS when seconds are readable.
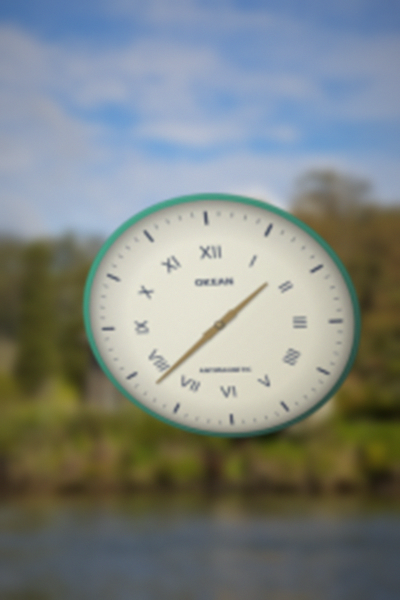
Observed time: **1:38**
